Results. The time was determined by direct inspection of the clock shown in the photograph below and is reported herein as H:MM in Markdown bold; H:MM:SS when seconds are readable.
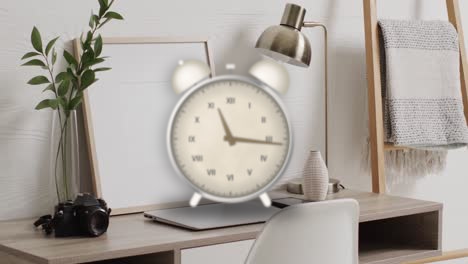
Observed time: **11:16**
